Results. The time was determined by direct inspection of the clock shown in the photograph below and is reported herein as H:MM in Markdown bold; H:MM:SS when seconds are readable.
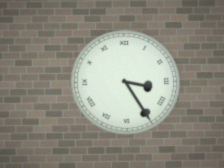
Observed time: **3:25**
